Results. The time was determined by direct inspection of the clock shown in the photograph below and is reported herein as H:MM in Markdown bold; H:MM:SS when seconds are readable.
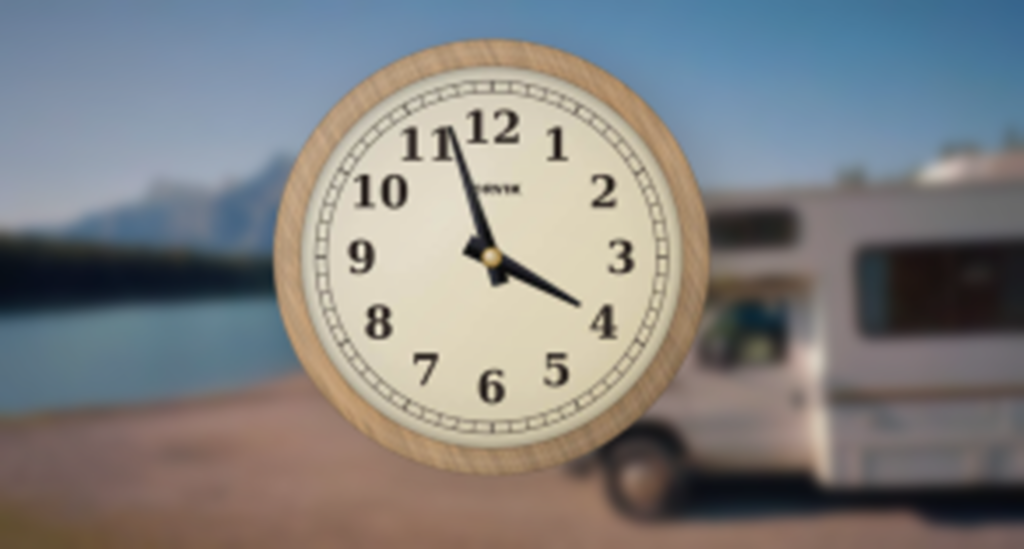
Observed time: **3:57**
